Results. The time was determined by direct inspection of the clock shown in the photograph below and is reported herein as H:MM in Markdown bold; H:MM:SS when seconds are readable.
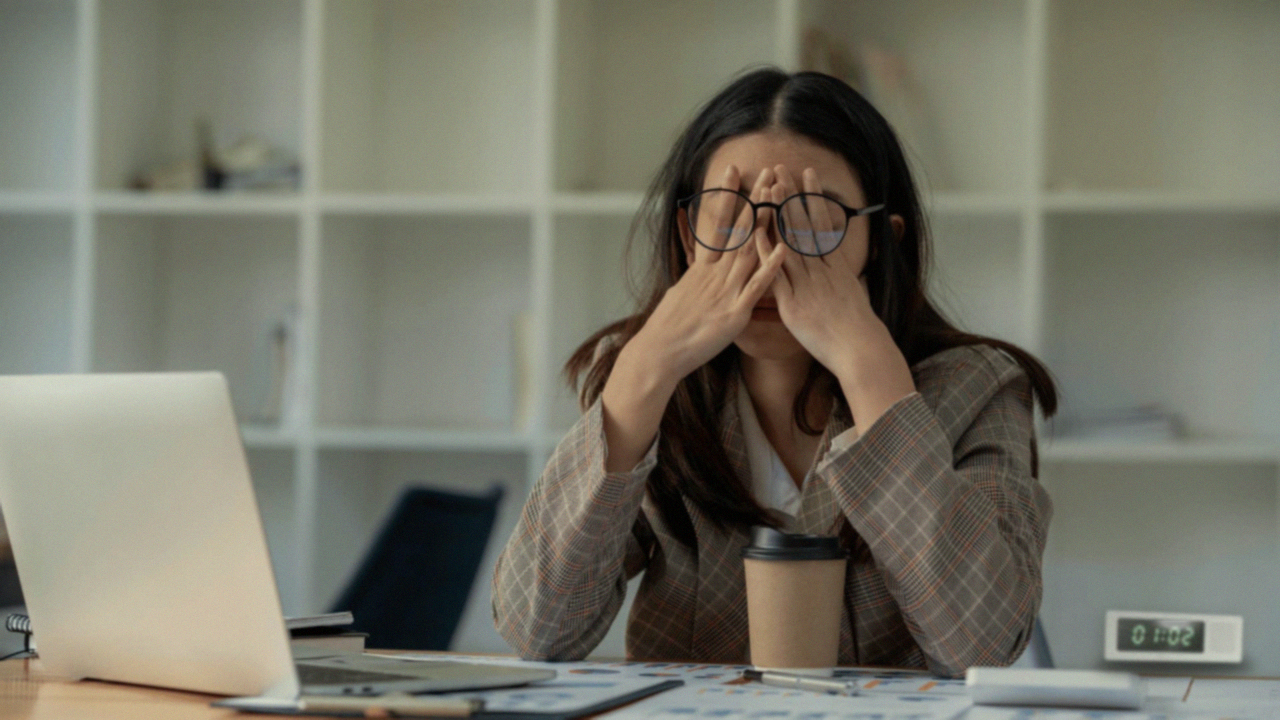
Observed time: **1:02**
